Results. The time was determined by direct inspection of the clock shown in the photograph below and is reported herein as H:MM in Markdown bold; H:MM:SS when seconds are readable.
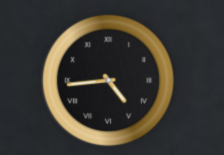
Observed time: **4:44**
